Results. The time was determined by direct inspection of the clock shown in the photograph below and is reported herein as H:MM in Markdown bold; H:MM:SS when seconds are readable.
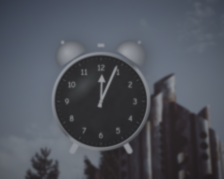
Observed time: **12:04**
